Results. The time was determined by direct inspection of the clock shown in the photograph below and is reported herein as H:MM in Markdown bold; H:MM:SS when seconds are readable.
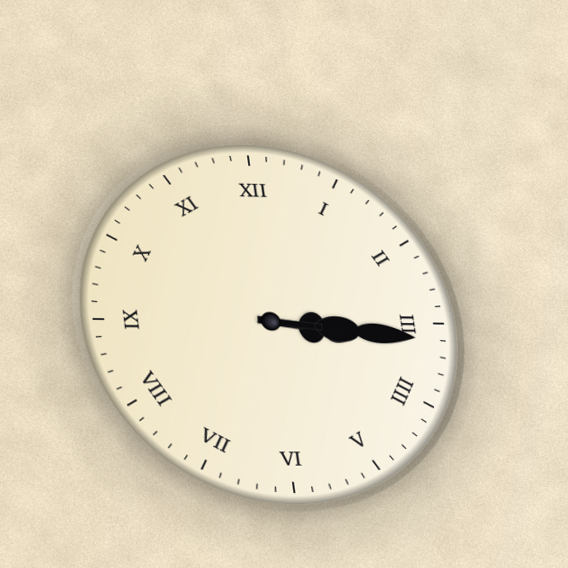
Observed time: **3:16**
